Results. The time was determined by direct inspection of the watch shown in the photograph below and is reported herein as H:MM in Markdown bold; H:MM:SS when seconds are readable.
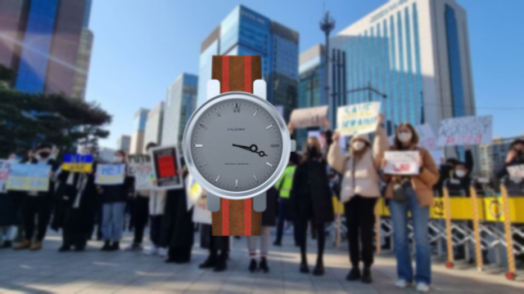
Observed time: **3:18**
